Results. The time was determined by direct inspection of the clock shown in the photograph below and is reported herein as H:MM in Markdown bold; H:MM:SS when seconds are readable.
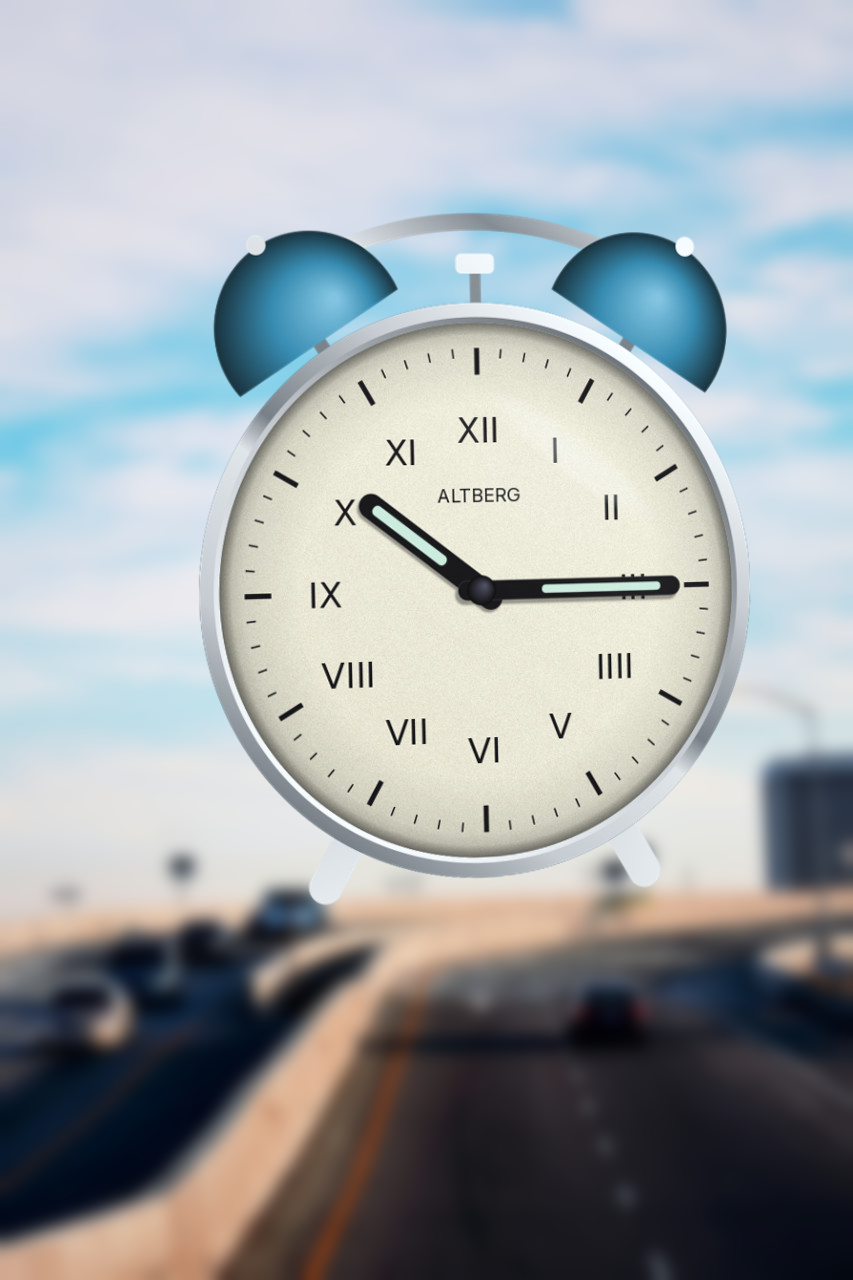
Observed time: **10:15**
